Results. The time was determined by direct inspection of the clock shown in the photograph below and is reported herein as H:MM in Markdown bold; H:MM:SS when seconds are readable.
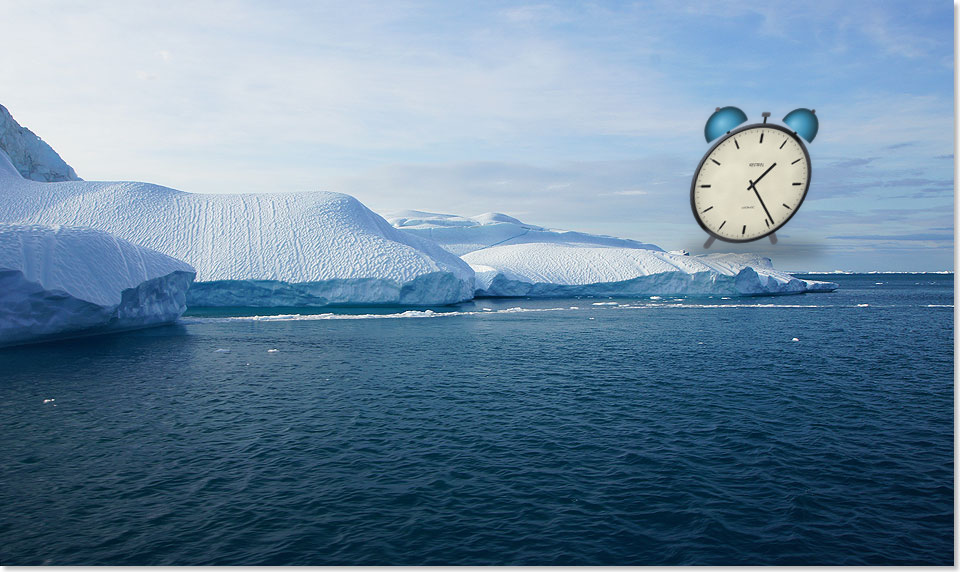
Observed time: **1:24**
